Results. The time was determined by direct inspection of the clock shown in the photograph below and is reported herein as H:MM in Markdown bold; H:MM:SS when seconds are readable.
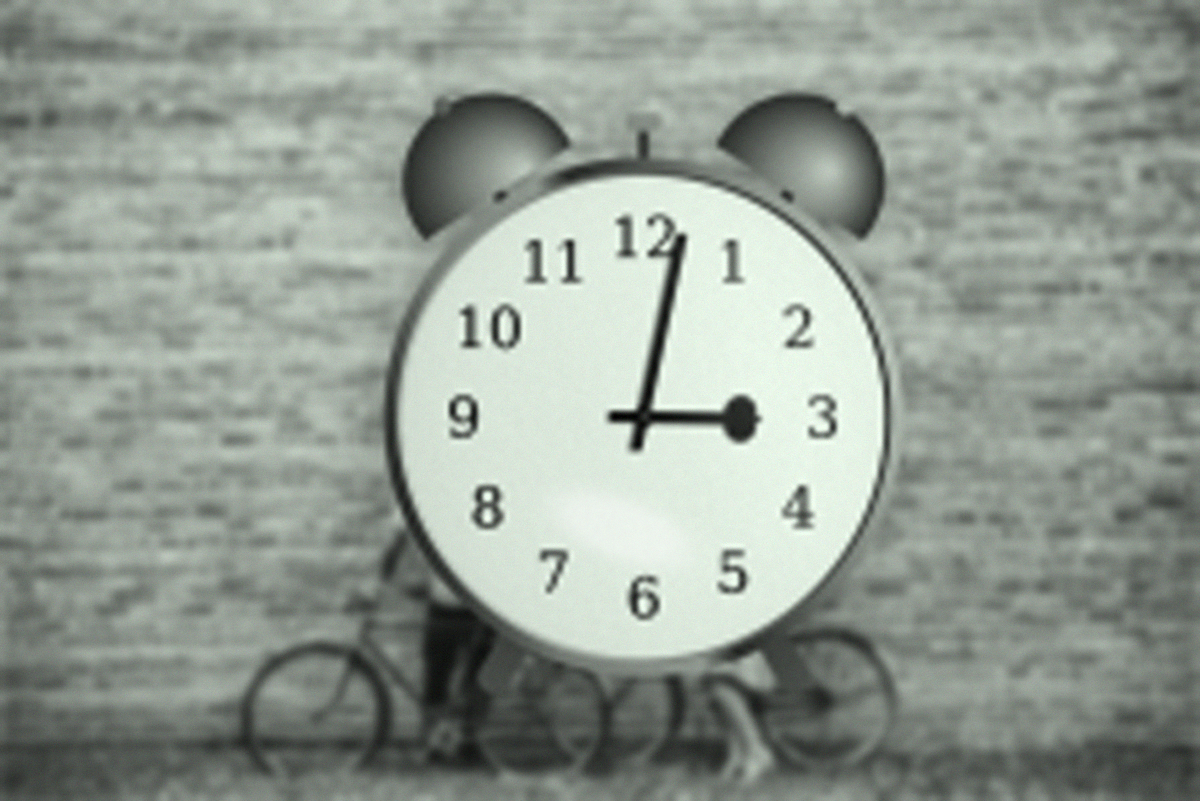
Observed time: **3:02**
